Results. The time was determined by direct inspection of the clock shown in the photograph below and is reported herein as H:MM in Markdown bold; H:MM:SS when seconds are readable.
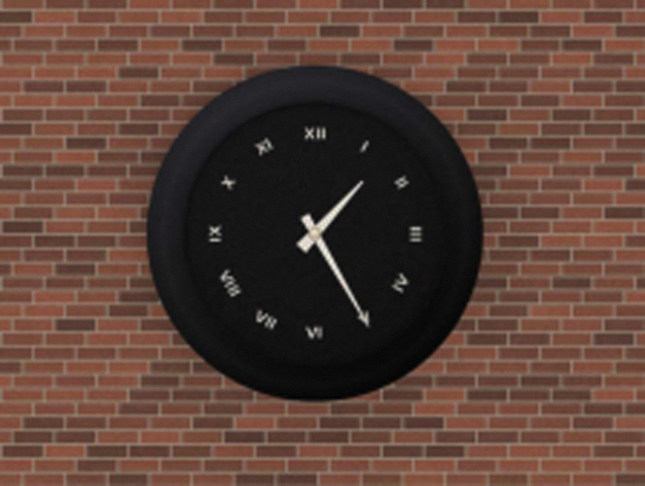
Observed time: **1:25**
